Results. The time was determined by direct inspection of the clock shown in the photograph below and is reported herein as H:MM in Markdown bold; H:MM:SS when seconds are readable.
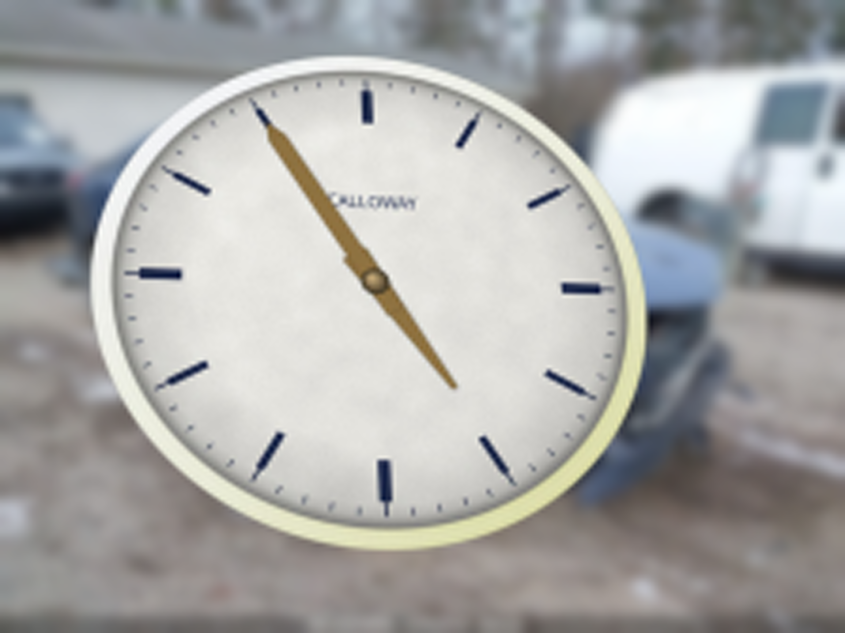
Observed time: **4:55**
